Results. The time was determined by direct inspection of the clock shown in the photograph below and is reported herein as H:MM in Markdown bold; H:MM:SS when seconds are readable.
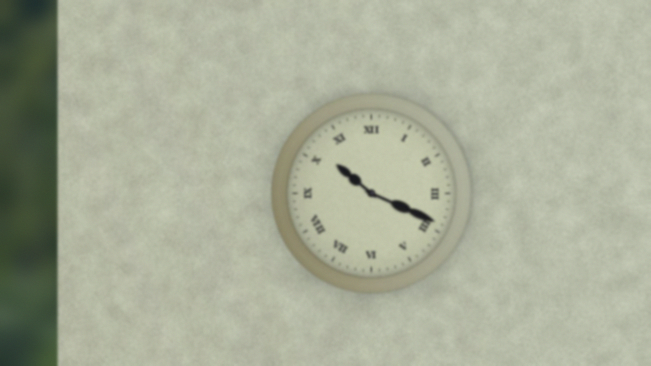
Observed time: **10:19**
